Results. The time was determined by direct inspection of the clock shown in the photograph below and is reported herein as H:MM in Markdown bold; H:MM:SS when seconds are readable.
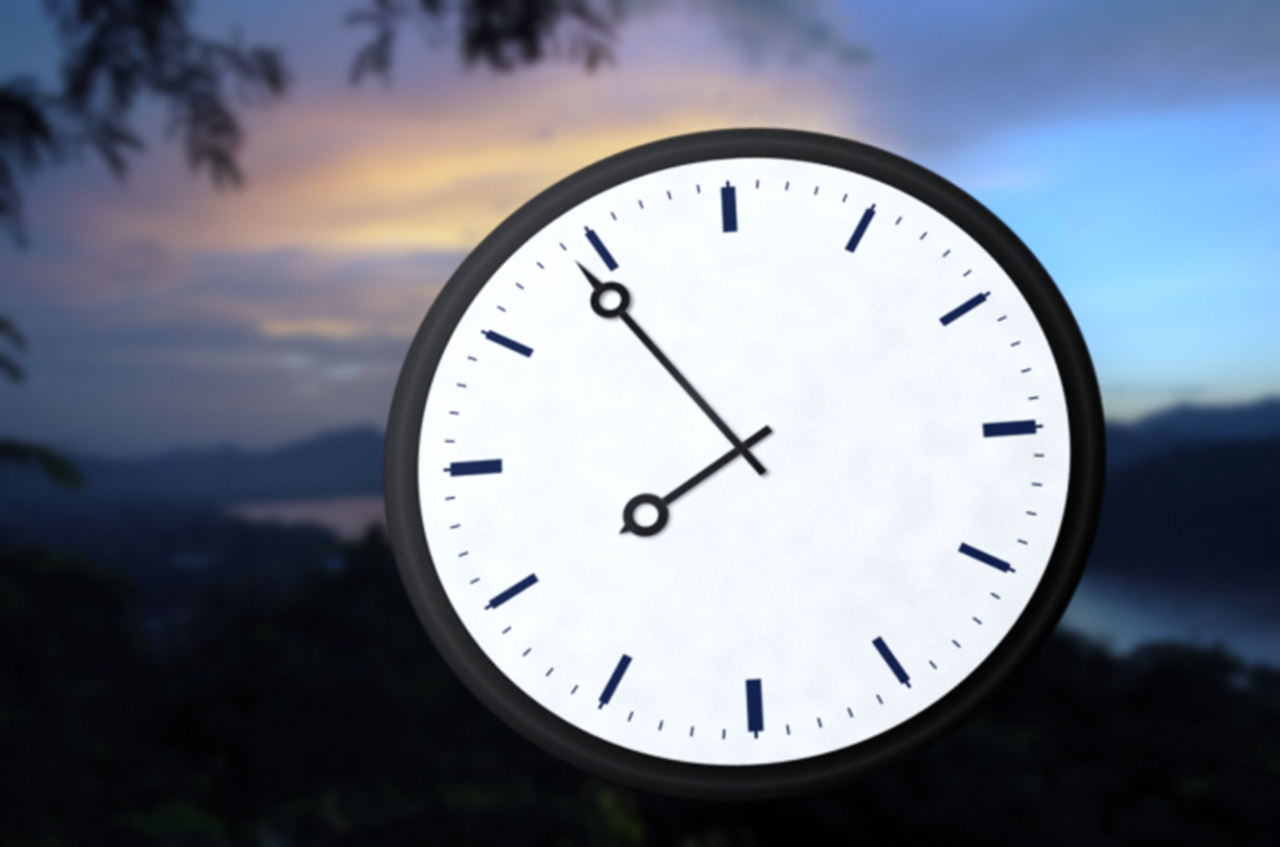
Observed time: **7:54**
